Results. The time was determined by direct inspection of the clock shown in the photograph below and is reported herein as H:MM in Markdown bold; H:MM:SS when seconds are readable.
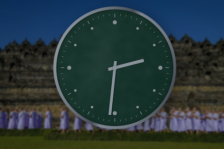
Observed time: **2:31**
